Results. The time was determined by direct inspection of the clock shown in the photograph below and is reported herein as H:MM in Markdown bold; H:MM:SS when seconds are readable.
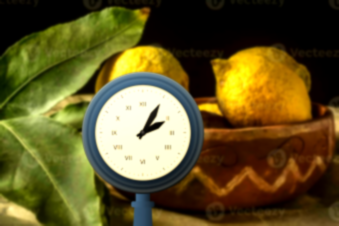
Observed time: **2:05**
